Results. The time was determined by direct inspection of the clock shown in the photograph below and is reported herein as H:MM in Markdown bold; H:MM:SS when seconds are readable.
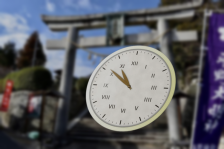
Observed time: **10:51**
